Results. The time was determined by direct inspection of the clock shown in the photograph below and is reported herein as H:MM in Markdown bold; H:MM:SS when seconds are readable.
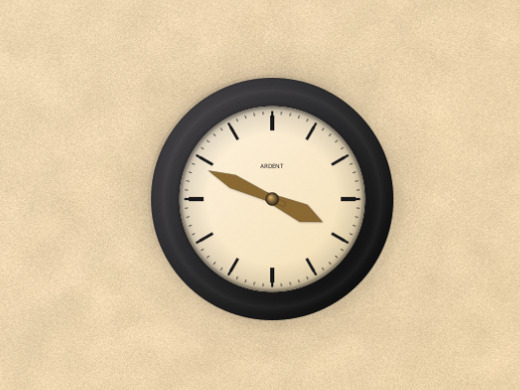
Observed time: **3:49**
